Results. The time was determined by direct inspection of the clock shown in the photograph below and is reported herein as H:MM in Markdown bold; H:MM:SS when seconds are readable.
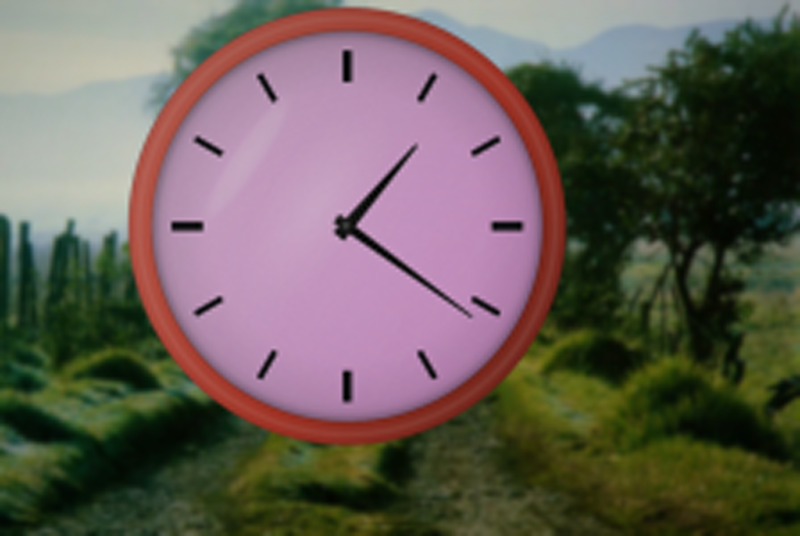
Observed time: **1:21**
